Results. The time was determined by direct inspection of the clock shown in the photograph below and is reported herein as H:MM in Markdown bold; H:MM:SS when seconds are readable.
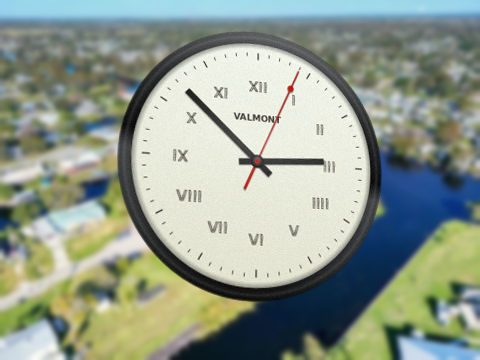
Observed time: **2:52:04**
